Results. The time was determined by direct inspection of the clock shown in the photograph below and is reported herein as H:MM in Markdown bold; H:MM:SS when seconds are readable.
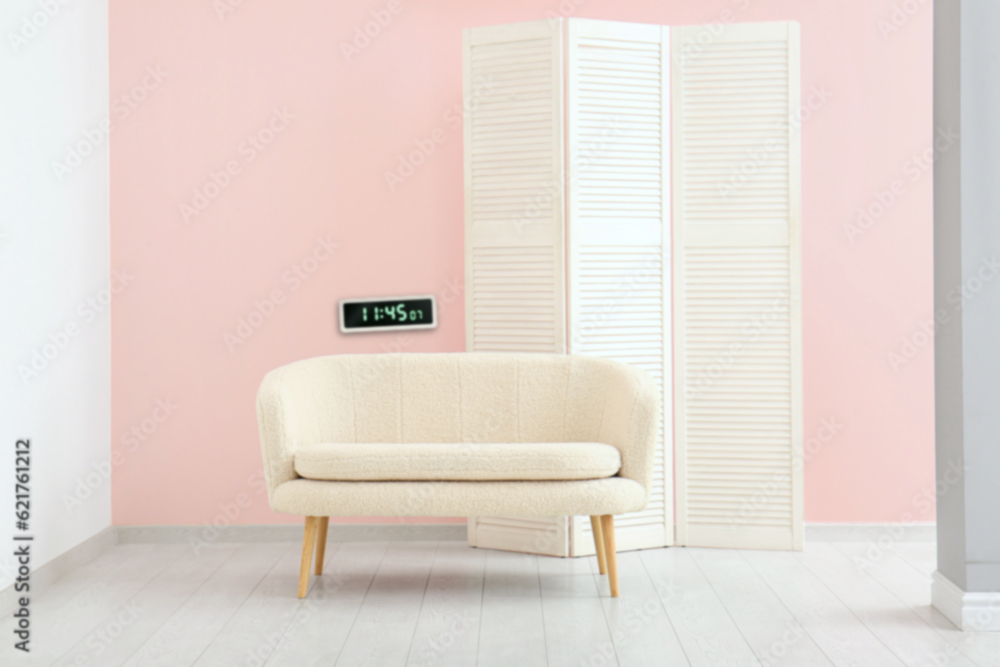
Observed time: **11:45**
